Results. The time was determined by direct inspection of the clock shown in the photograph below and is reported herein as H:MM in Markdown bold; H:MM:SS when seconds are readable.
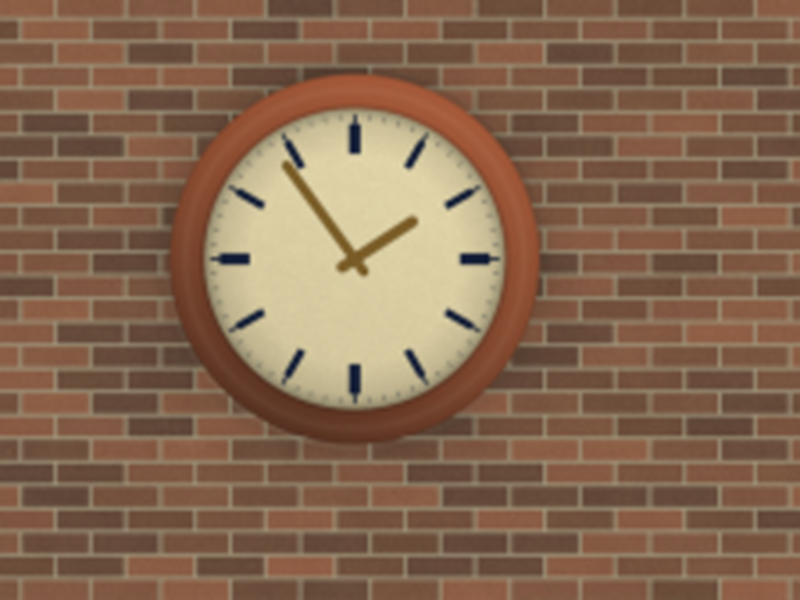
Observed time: **1:54**
